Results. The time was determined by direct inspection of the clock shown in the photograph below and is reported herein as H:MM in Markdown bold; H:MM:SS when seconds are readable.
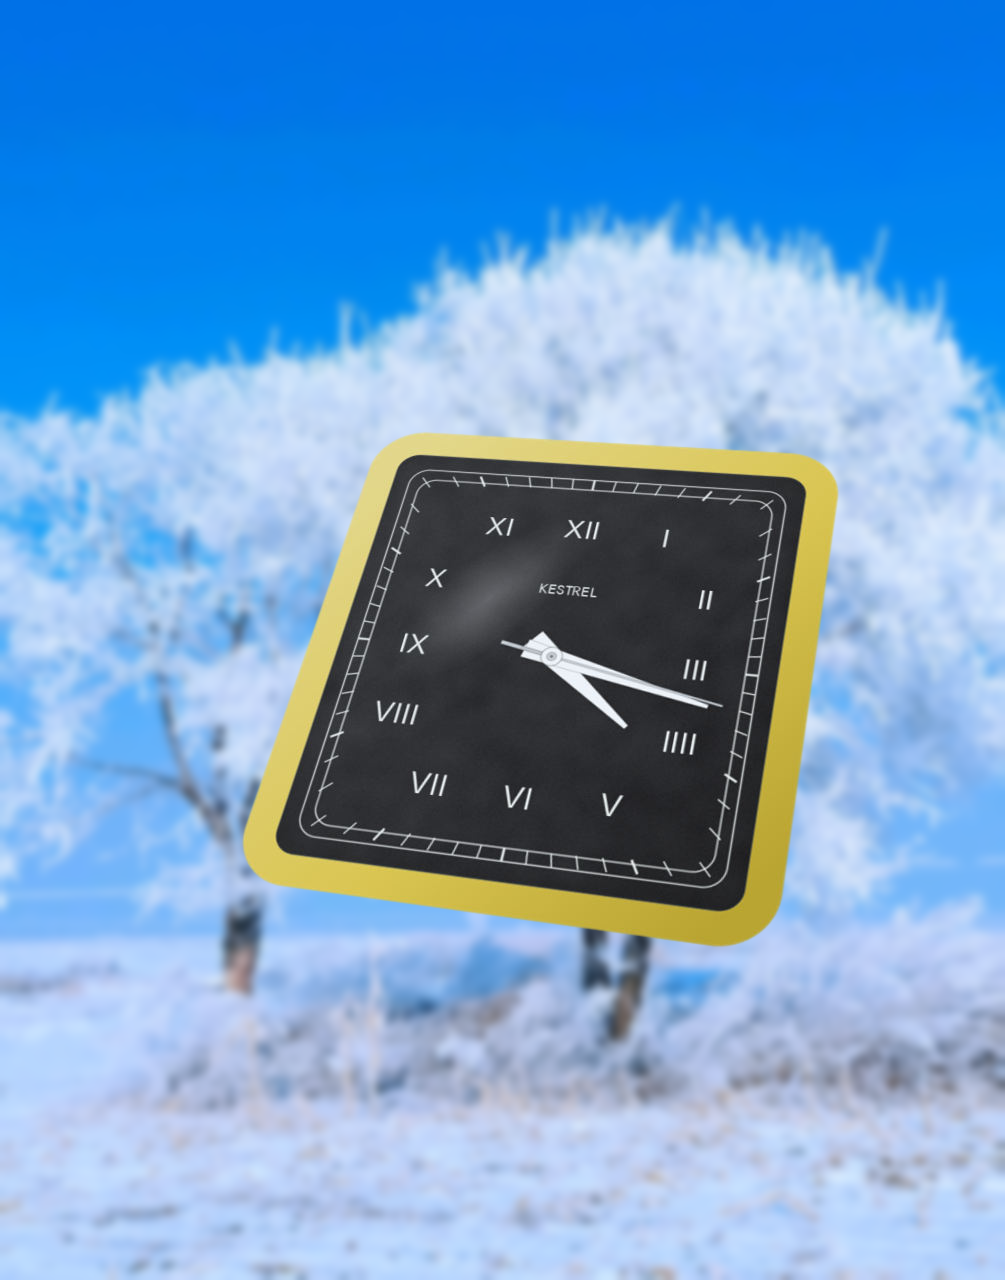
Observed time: **4:17:17**
